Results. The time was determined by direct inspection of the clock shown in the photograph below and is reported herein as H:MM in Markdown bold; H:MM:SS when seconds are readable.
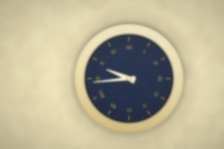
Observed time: **9:44**
